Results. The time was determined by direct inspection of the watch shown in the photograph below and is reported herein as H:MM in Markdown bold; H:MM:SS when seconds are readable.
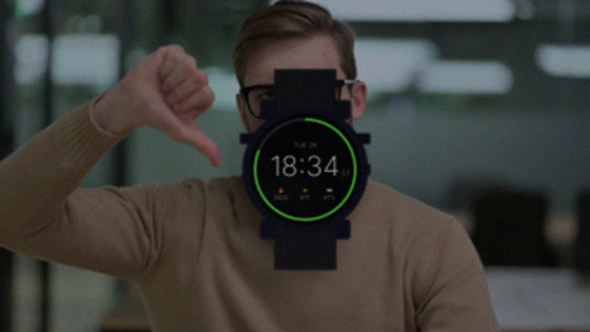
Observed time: **18:34**
